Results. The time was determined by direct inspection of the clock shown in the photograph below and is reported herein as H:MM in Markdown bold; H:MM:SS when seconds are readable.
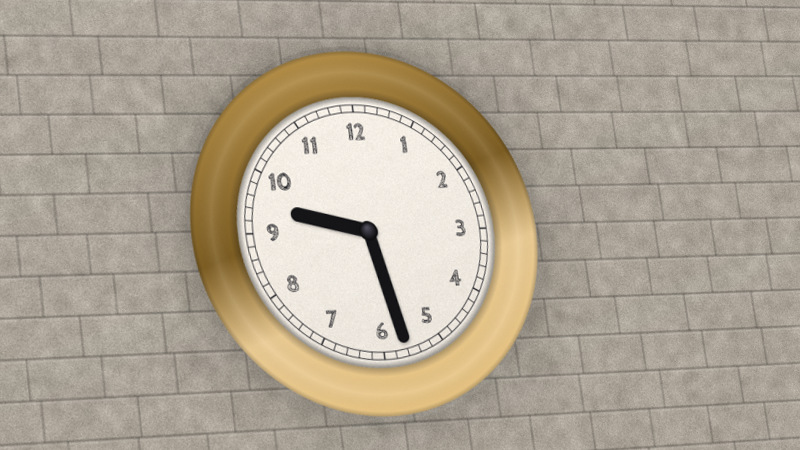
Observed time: **9:28**
